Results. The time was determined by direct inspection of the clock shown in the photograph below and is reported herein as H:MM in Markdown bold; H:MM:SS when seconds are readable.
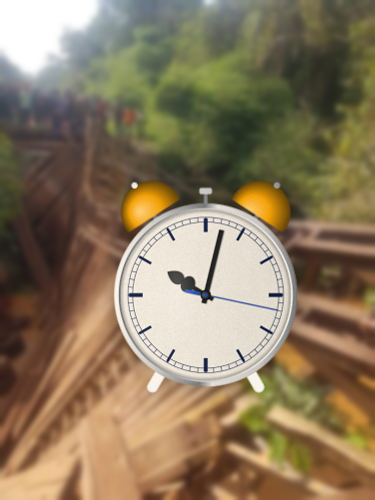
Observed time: **10:02:17**
